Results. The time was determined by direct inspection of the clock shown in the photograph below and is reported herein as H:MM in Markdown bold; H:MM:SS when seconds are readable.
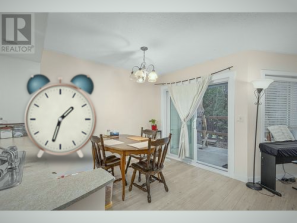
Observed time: **1:33**
